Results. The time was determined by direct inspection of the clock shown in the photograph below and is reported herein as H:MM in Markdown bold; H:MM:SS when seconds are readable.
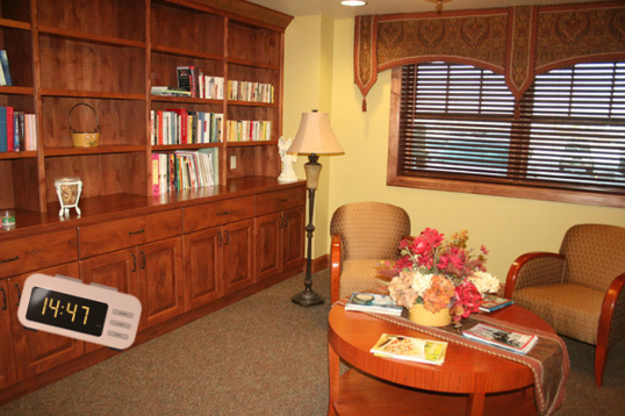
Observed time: **14:47**
